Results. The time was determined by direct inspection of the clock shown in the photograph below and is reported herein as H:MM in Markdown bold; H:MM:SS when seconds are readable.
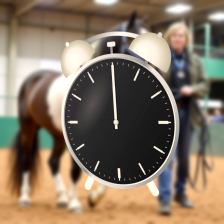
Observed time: **12:00**
